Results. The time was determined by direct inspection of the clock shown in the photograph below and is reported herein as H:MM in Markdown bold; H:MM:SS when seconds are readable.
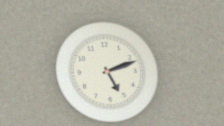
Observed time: **5:12**
